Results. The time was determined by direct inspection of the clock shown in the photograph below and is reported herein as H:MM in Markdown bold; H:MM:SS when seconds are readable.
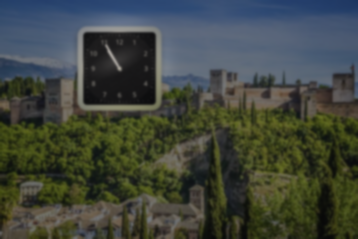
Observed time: **10:55**
